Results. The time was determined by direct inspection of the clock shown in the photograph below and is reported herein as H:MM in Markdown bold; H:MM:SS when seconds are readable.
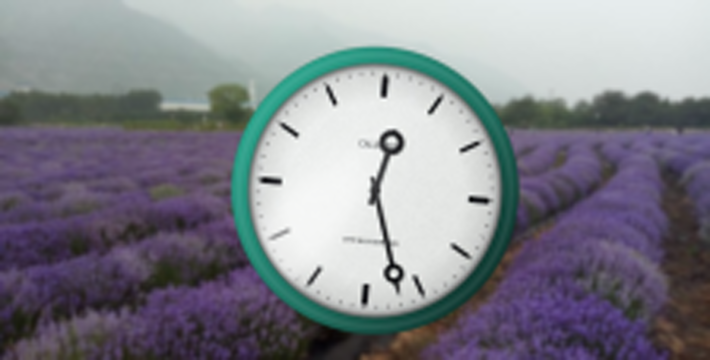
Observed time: **12:27**
